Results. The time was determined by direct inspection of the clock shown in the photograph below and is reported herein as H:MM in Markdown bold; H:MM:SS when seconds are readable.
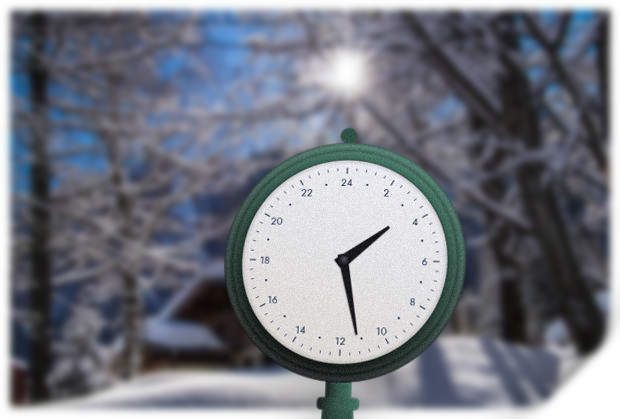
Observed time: **3:28**
